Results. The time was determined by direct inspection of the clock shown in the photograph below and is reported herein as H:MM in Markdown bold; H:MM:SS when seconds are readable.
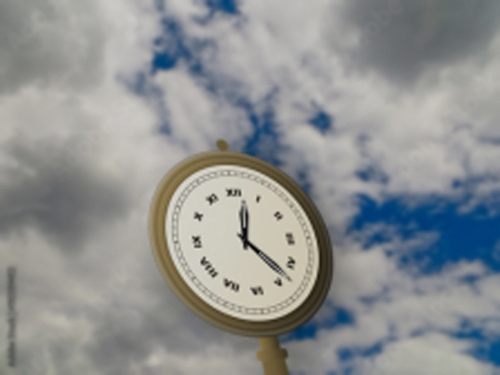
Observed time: **12:23**
